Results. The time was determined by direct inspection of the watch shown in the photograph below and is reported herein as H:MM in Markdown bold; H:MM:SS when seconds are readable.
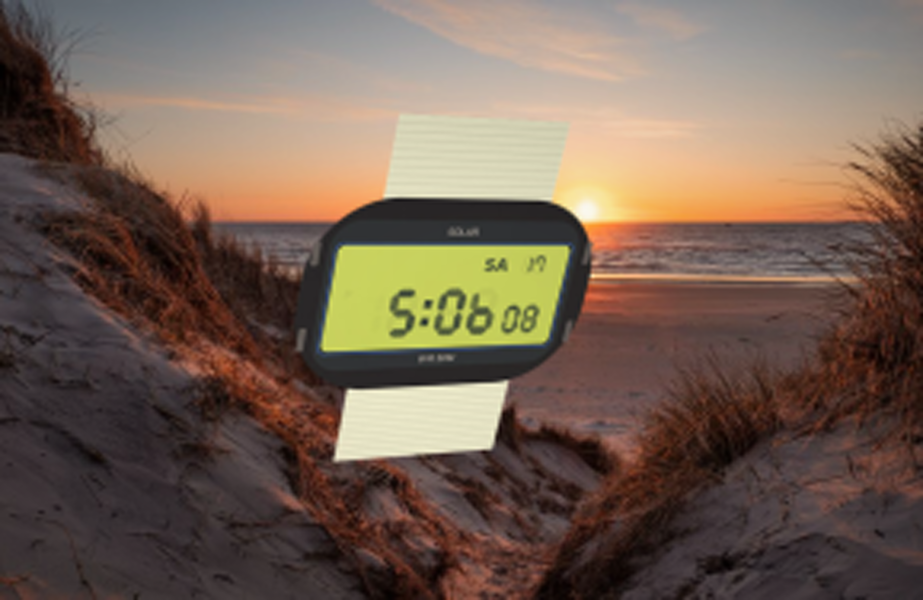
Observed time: **5:06:08**
